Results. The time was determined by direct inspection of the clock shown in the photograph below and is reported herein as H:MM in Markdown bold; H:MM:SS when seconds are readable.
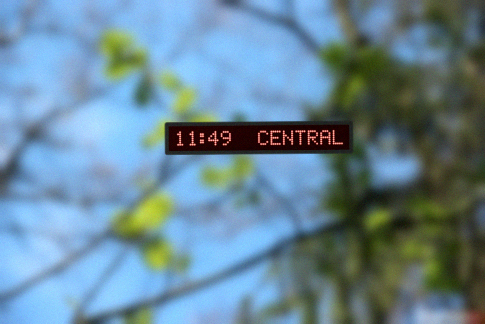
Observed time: **11:49**
